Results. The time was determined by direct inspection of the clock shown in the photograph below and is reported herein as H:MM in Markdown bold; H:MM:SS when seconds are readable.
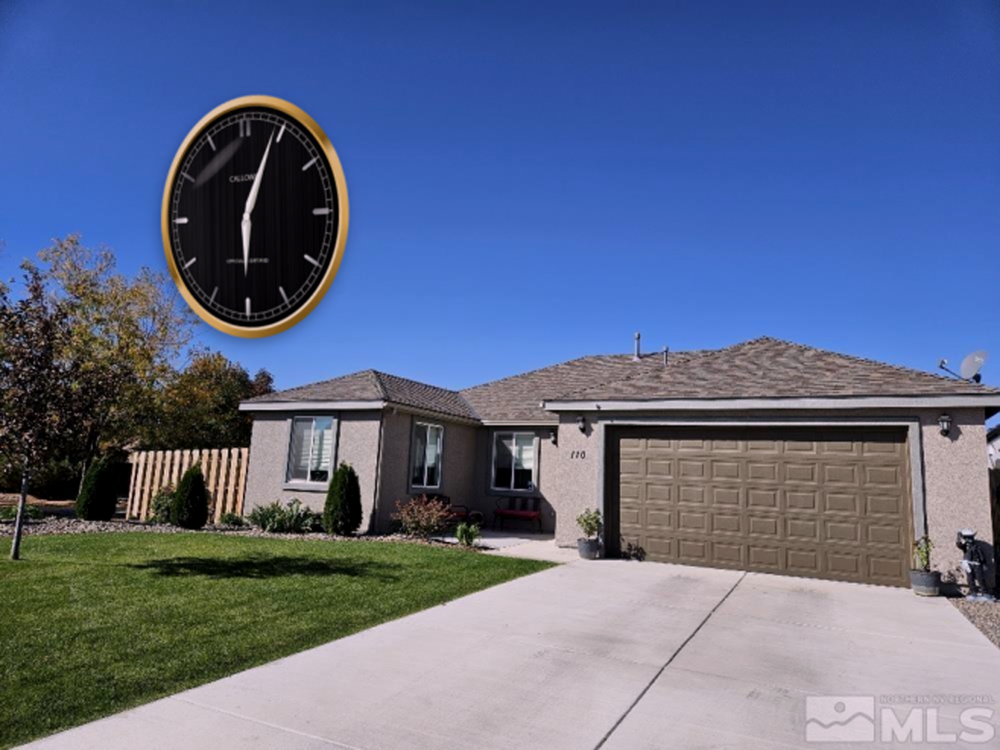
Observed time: **6:04**
